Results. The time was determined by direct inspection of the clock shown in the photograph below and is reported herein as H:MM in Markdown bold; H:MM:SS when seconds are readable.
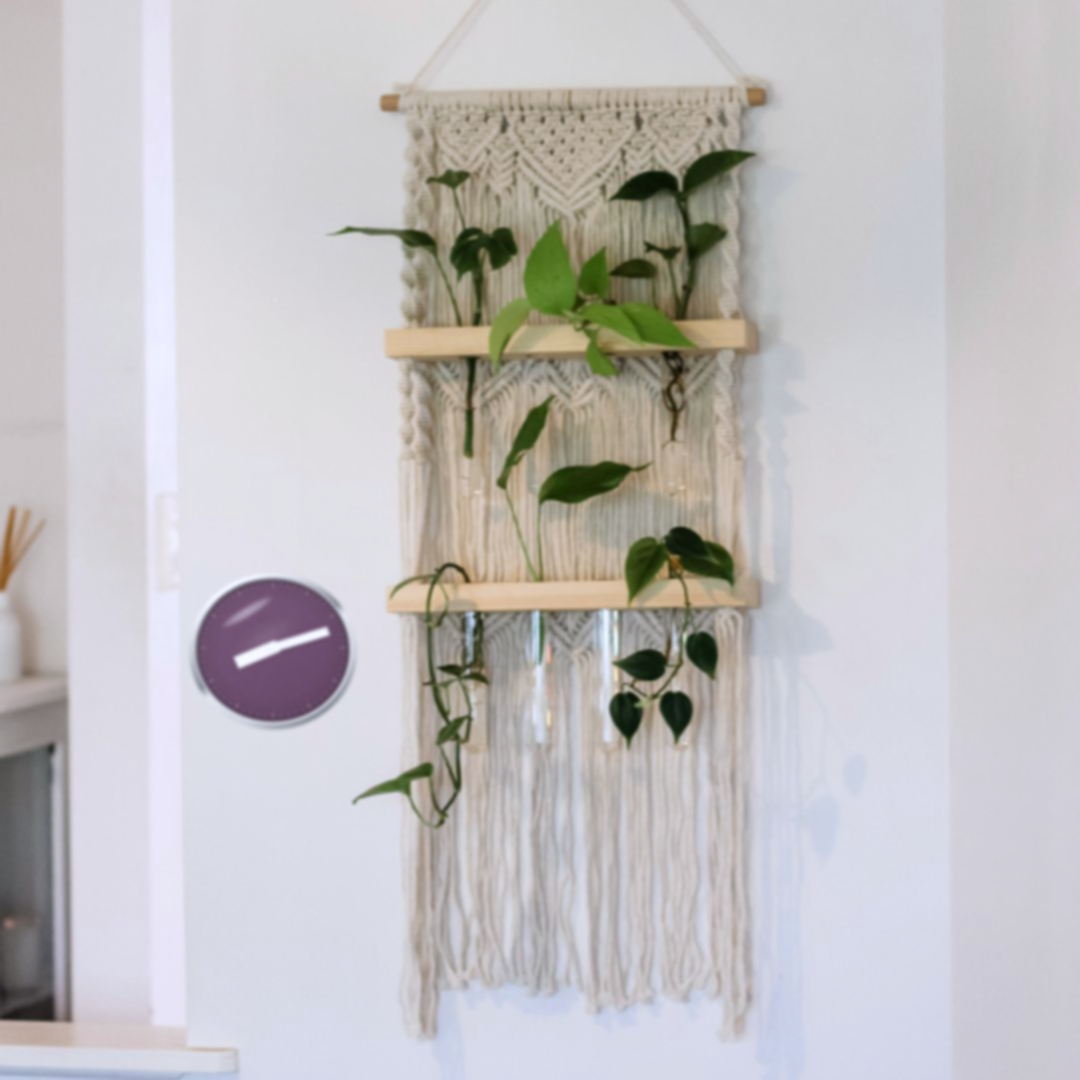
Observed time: **8:12**
